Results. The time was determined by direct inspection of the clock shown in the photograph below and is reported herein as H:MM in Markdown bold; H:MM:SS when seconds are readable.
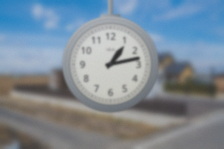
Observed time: **1:13**
